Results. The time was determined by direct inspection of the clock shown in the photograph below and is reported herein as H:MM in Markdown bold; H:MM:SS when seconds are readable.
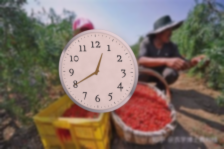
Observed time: **12:40**
